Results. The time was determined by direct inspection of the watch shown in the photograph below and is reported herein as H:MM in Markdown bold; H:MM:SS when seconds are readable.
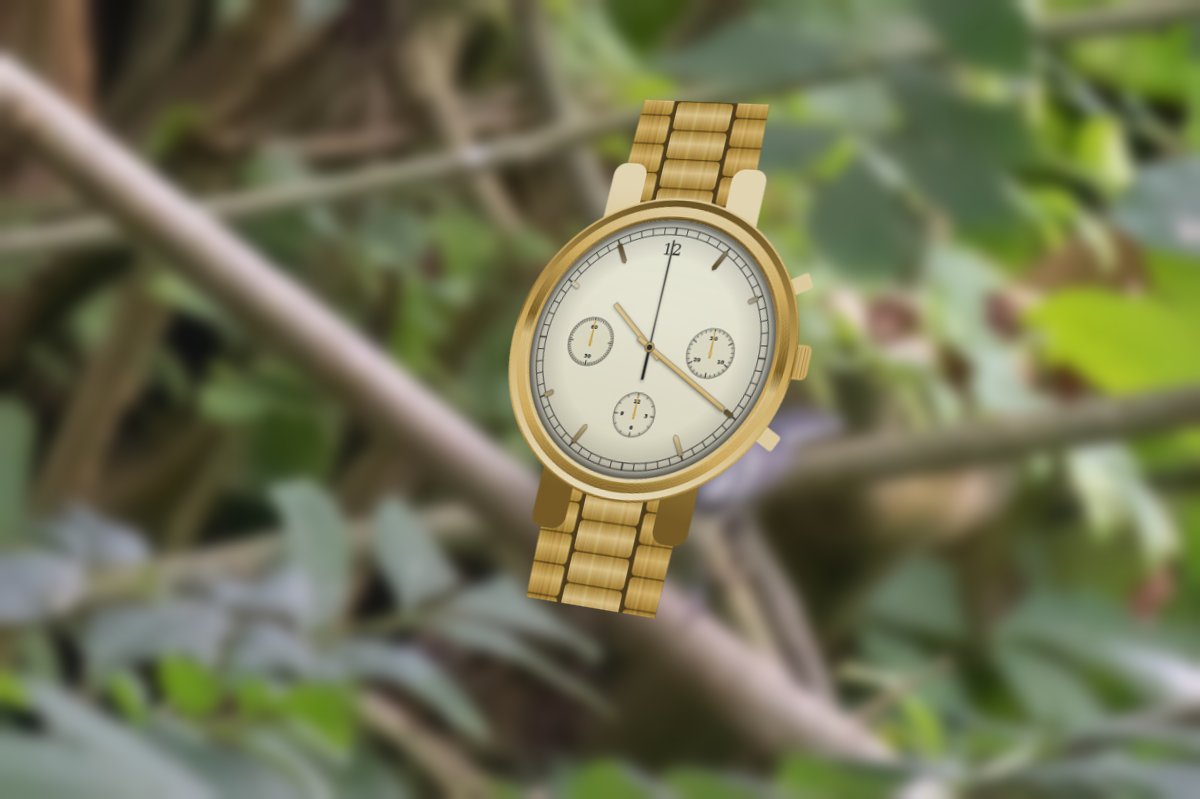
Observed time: **10:20**
